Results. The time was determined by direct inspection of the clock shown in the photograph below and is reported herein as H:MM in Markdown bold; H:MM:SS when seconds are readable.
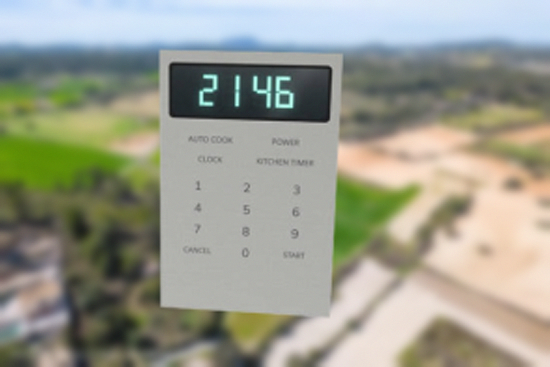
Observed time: **21:46**
